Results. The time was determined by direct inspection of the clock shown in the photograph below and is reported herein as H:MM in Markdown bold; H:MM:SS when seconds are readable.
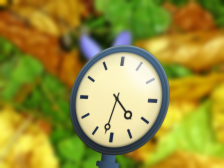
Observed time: **4:32**
